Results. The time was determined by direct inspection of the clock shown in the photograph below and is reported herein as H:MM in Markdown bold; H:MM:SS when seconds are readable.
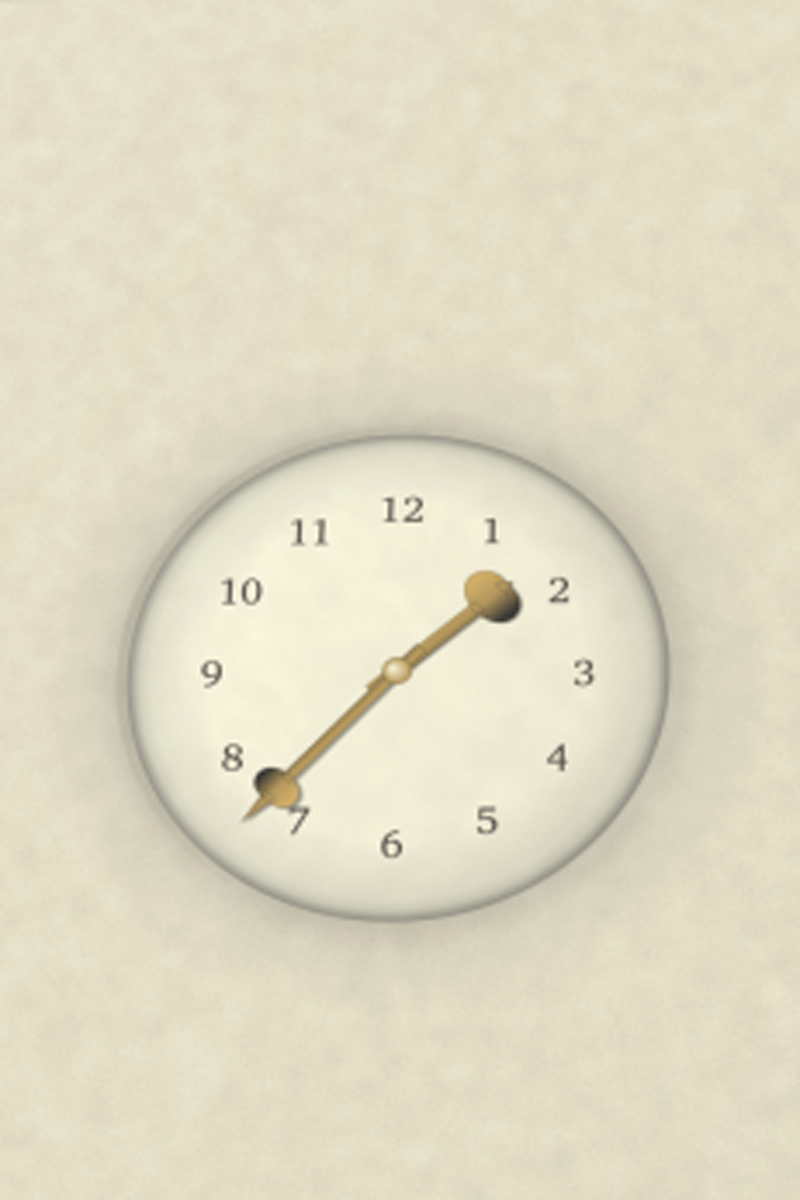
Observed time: **1:37**
